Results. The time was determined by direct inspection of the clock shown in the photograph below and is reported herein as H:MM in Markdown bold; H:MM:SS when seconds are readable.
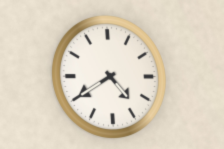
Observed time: **4:40**
